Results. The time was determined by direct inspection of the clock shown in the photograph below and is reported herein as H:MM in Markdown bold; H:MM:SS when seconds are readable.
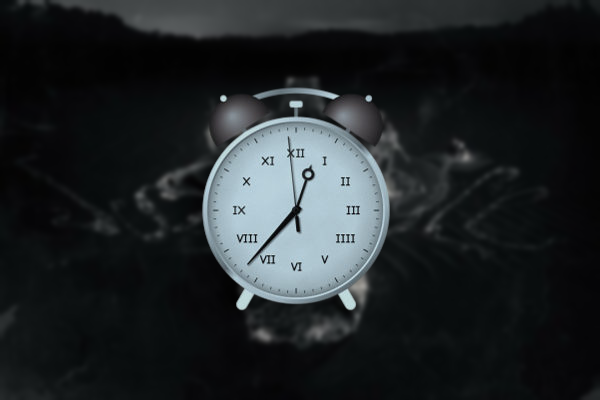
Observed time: **12:36:59**
